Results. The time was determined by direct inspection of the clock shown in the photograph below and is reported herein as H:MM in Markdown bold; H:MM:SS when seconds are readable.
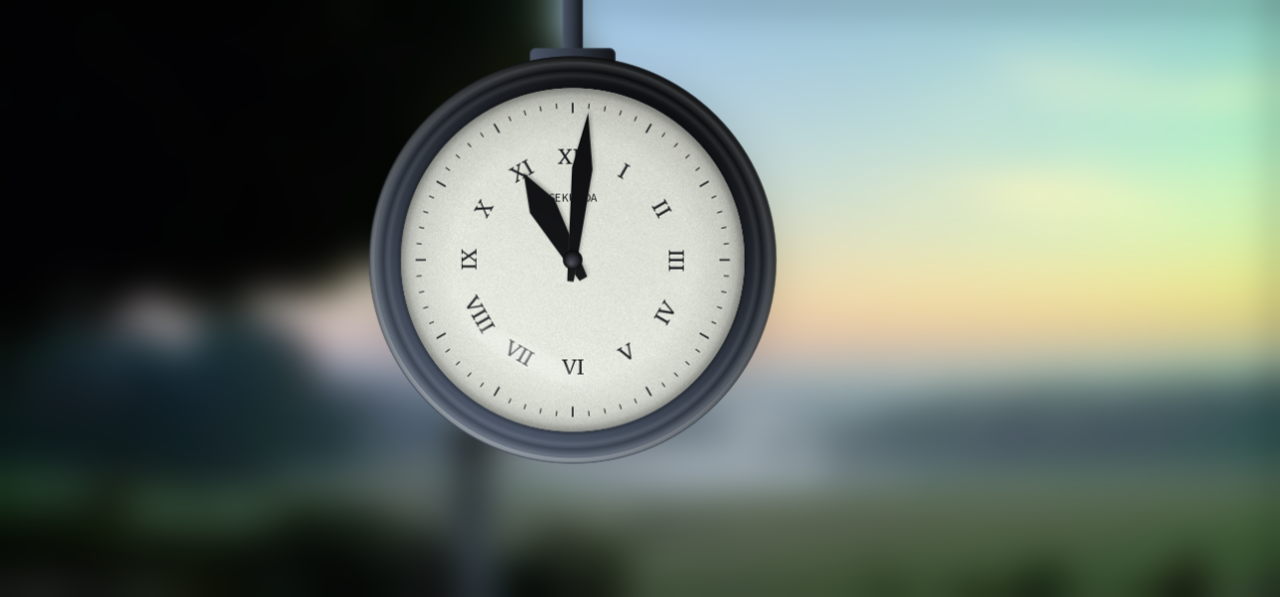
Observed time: **11:01**
